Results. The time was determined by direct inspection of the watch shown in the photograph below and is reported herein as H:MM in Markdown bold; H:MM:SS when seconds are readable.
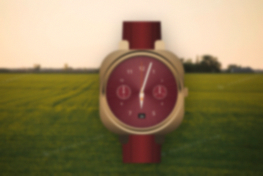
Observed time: **6:03**
